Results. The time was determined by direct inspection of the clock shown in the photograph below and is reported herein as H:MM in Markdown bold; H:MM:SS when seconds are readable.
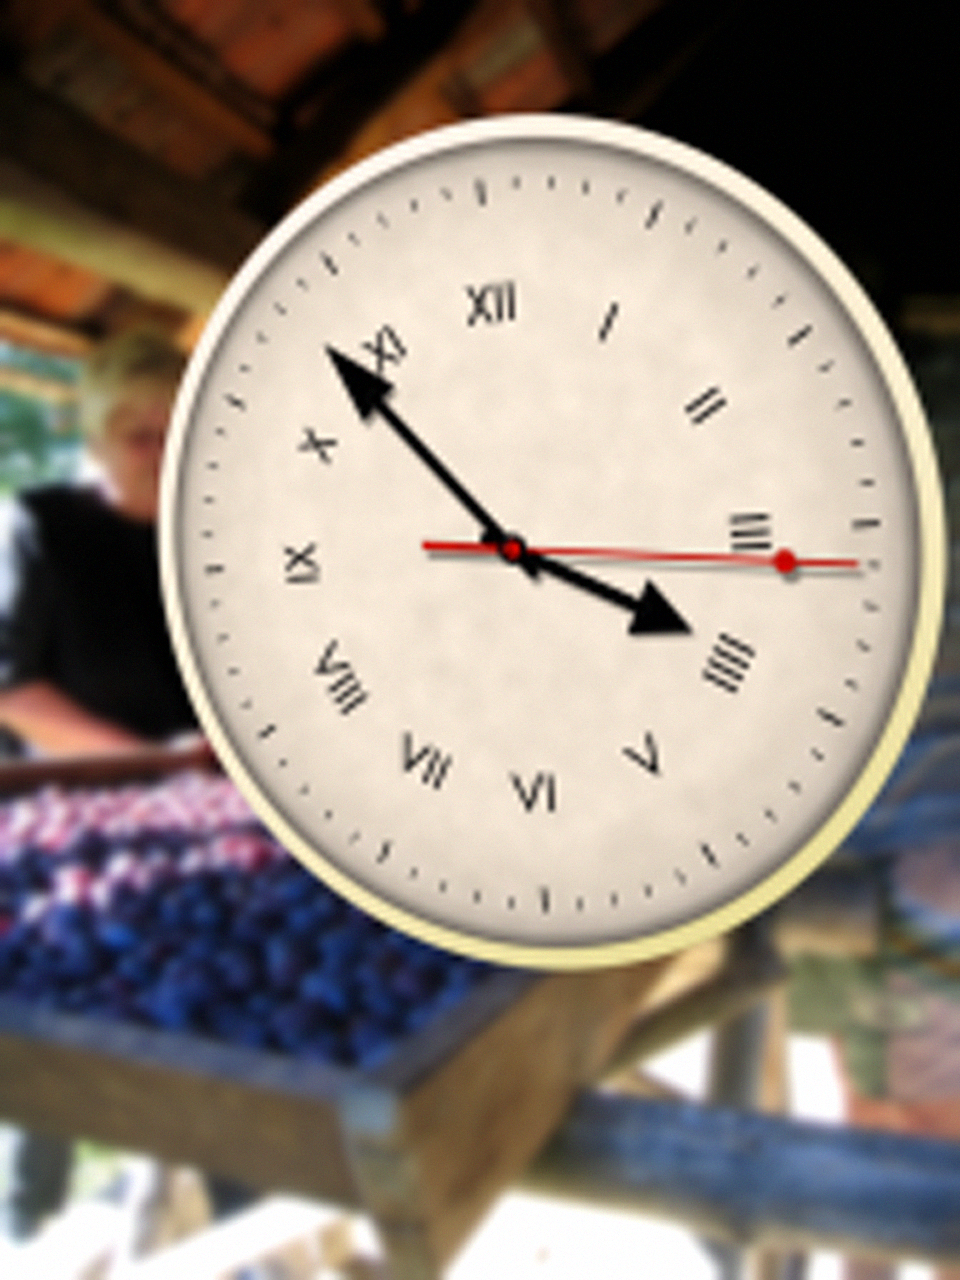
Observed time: **3:53:16**
